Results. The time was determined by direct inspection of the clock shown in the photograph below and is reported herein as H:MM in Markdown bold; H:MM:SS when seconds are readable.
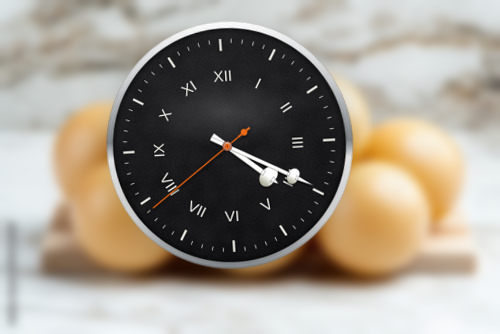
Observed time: **4:19:39**
